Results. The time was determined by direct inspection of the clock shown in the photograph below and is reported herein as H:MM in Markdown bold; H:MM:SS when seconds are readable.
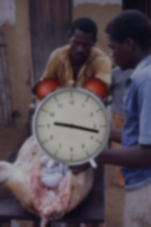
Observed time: **9:17**
